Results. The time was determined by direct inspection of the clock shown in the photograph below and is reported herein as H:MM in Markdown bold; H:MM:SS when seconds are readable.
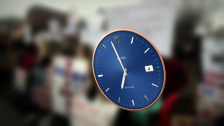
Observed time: **6:58**
